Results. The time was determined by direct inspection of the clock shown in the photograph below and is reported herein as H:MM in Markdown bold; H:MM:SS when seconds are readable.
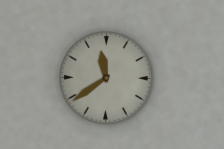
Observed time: **11:39**
